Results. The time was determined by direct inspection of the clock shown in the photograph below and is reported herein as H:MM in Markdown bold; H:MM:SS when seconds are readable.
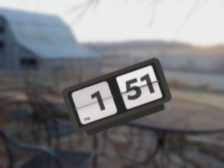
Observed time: **1:51**
